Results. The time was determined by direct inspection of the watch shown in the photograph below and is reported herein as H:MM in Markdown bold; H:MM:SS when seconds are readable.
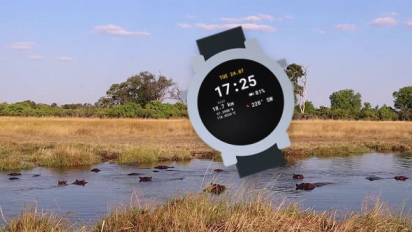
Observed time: **17:25**
